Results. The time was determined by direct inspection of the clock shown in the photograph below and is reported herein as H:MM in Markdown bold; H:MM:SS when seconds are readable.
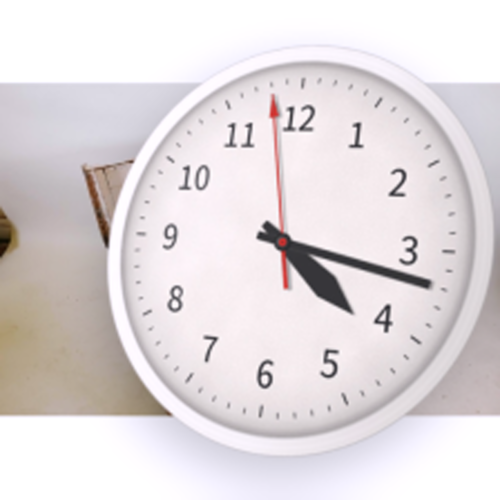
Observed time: **4:16:58**
